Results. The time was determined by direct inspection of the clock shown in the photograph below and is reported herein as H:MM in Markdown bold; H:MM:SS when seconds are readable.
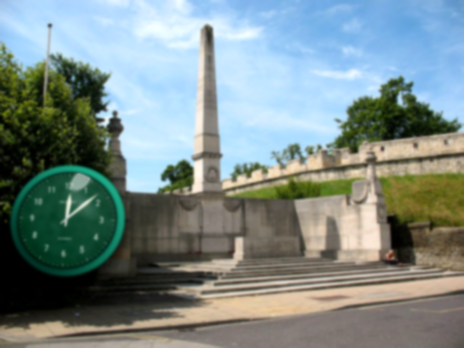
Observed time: **12:08**
